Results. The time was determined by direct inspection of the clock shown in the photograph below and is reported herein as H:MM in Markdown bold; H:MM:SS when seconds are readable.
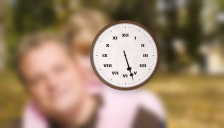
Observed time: **5:27**
